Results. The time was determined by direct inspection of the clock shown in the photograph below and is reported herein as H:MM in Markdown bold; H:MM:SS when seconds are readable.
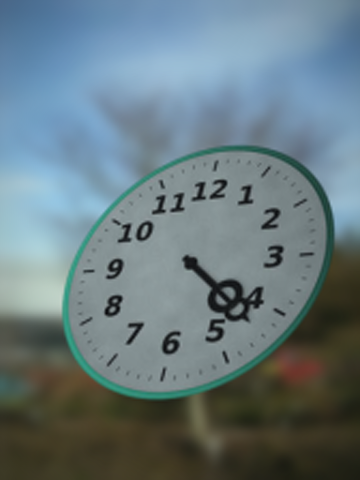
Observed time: **4:22**
